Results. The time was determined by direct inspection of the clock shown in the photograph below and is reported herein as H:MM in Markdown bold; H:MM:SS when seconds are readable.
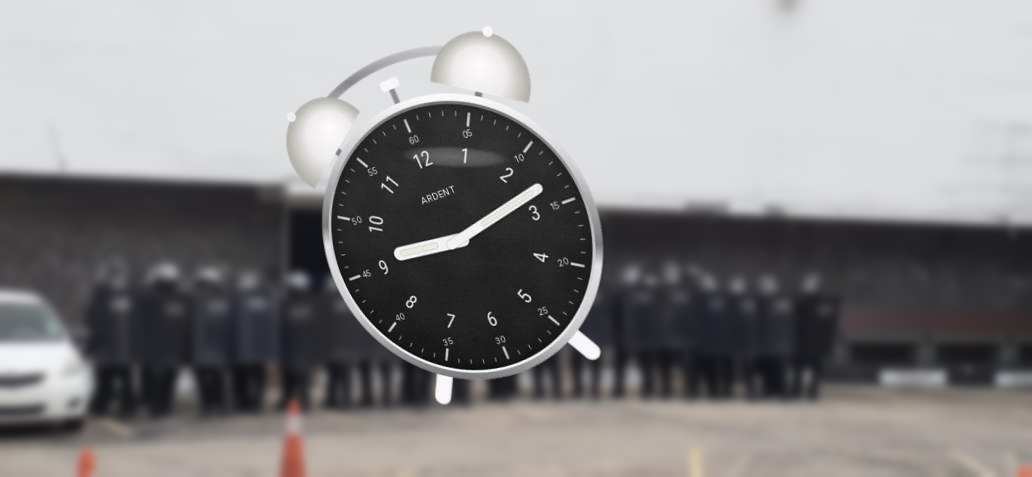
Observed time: **9:13**
